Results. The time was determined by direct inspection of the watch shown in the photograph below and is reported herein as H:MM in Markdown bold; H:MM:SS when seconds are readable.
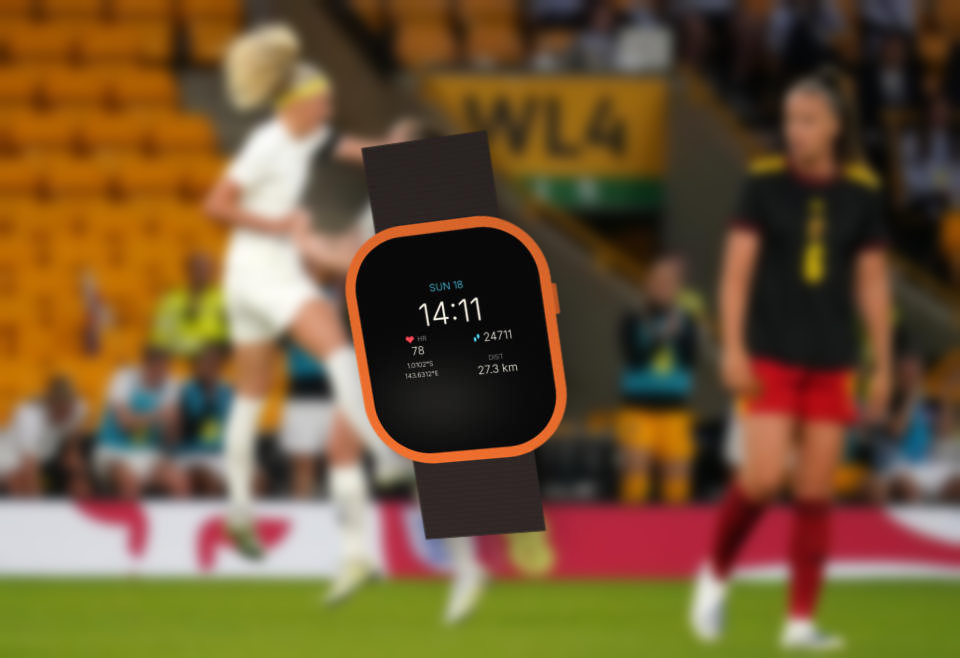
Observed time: **14:11**
